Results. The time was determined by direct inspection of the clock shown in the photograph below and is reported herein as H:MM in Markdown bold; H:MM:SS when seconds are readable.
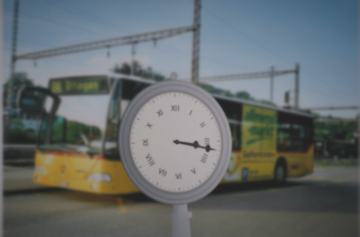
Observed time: **3:17**
